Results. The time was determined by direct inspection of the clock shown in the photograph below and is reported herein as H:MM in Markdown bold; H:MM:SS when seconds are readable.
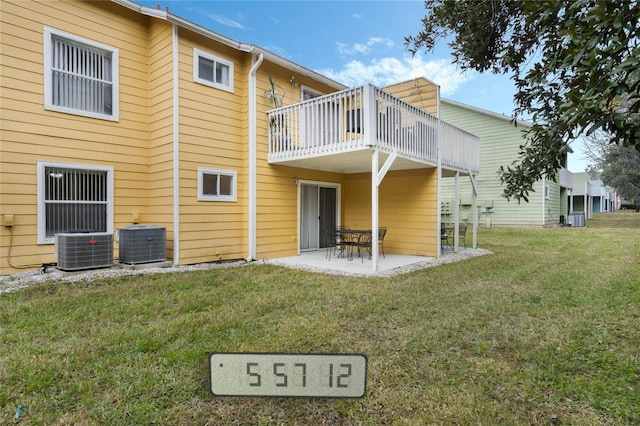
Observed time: **5:57:12**
